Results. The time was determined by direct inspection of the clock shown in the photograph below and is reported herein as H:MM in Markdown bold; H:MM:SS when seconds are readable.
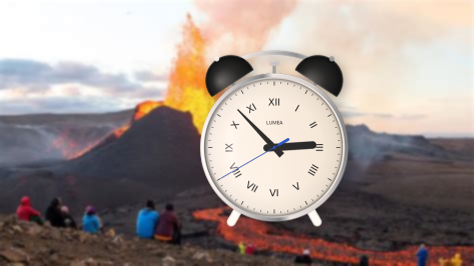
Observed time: **2:52:40**
